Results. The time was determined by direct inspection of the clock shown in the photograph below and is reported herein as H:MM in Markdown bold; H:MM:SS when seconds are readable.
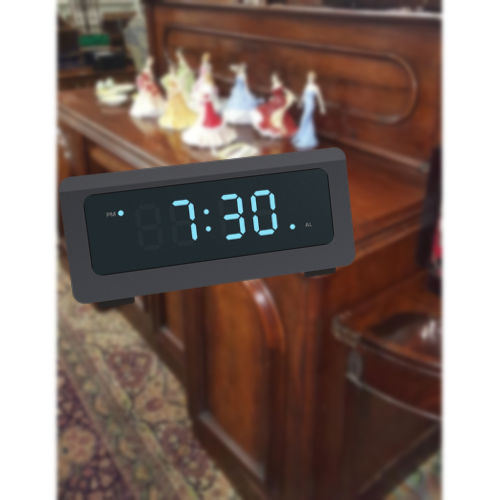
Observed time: **7:30**
